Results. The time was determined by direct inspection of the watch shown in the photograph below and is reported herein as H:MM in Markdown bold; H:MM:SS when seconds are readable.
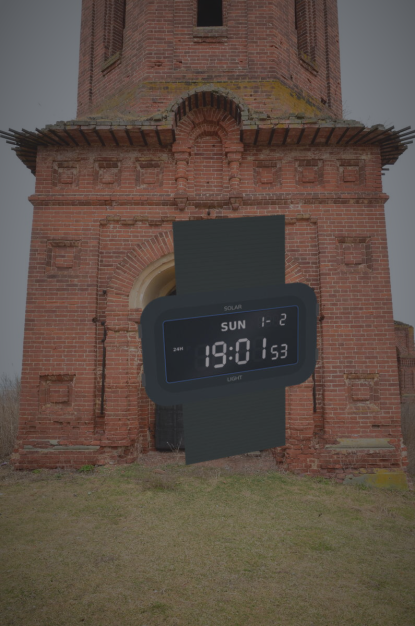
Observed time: **19:01:53**
